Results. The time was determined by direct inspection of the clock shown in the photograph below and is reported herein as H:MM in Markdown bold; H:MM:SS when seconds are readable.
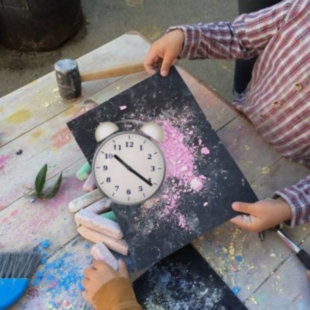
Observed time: **10:21**
